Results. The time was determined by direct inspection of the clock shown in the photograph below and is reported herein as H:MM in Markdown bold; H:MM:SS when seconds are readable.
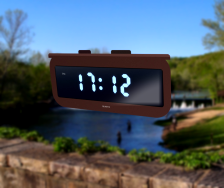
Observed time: **17:12**
